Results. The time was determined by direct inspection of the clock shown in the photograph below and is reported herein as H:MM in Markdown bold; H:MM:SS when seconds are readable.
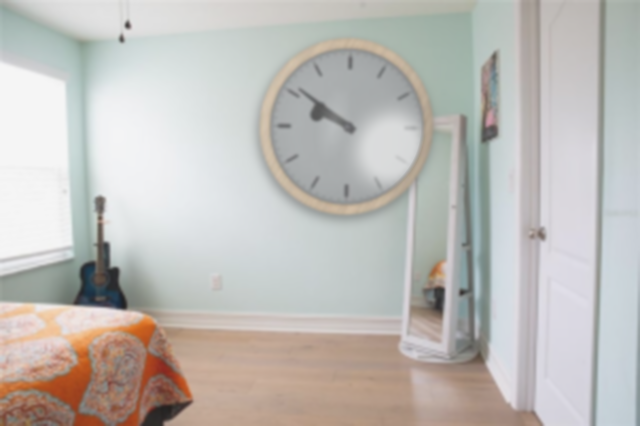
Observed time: **9:51**
